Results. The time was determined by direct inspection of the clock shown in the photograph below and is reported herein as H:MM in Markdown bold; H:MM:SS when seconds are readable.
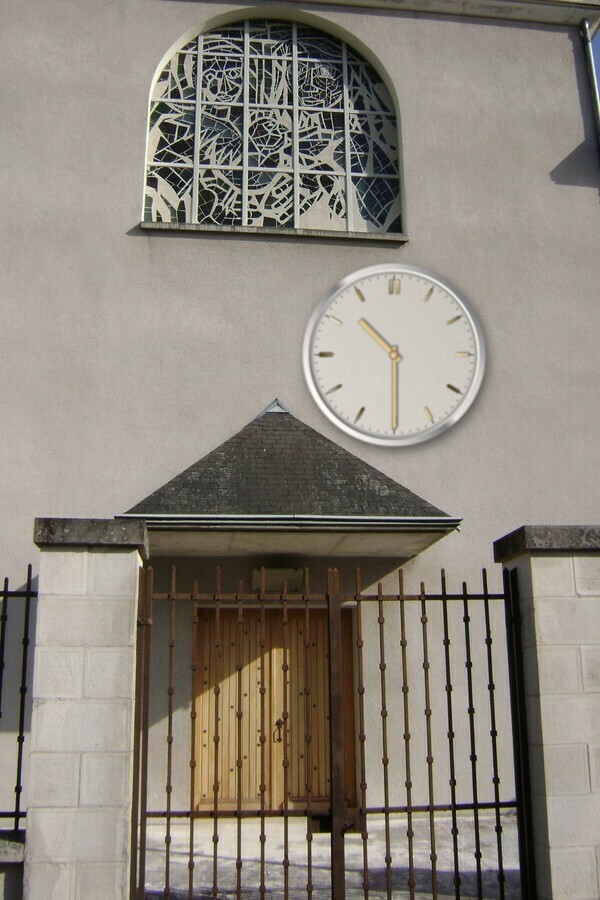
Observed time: **10:30**
